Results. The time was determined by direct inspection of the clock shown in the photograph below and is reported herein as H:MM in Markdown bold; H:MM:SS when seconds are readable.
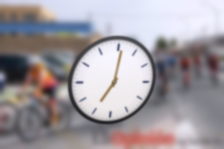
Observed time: **7:01**
